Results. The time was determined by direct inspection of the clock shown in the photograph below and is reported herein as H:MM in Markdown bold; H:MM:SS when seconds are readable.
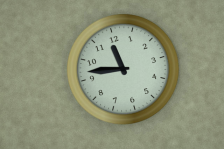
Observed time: **11:47**
